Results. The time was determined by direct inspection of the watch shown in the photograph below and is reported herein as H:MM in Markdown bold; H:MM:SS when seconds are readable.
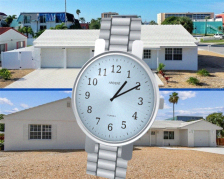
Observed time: **1:10**
